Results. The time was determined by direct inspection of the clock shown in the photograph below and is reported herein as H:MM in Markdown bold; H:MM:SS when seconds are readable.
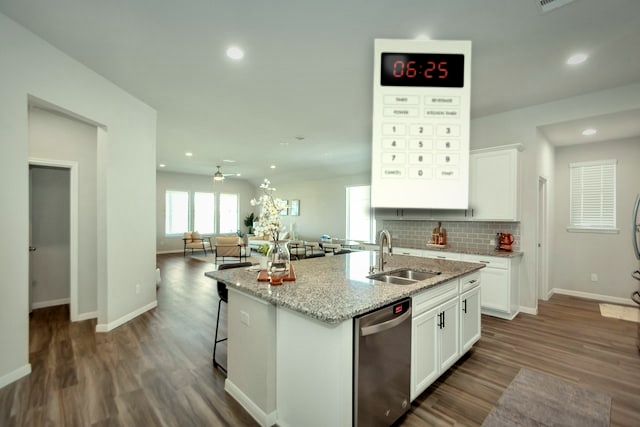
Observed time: **6:25**
